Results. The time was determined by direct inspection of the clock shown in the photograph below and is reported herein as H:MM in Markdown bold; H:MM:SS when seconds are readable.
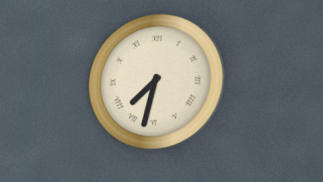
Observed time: **7:32**
